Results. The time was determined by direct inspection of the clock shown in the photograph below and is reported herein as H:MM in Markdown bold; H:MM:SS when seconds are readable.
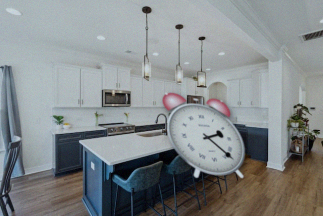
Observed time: **2:23**
